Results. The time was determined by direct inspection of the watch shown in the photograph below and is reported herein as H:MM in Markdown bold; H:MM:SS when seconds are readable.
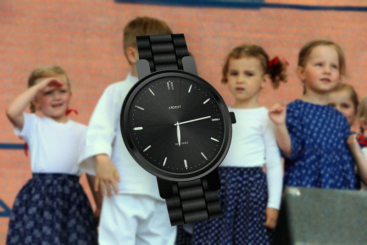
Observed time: **6:14**
